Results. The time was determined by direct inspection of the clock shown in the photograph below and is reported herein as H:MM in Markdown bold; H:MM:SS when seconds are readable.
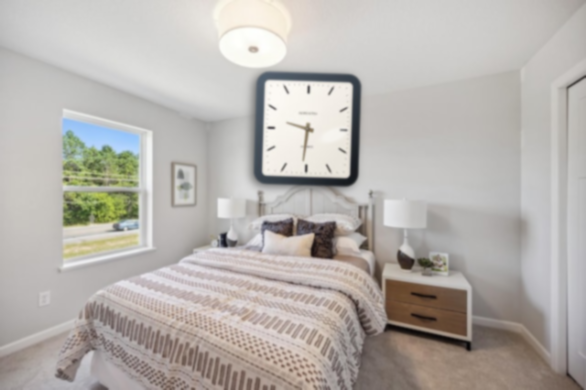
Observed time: **9:31**
